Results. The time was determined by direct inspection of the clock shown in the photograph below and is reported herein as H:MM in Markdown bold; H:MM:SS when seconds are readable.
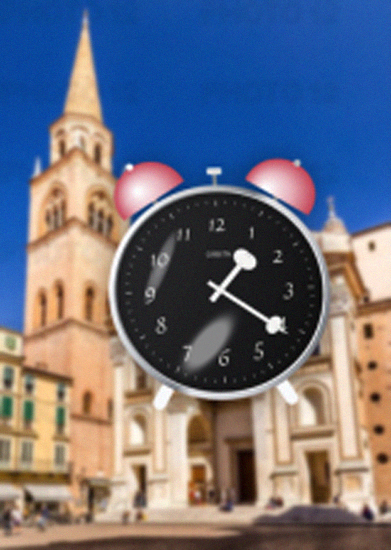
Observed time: **1:21**
